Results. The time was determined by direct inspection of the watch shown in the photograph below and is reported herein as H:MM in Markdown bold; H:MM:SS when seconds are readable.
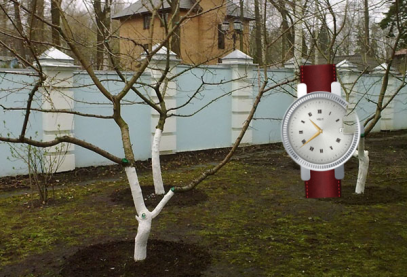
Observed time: **10:39**
